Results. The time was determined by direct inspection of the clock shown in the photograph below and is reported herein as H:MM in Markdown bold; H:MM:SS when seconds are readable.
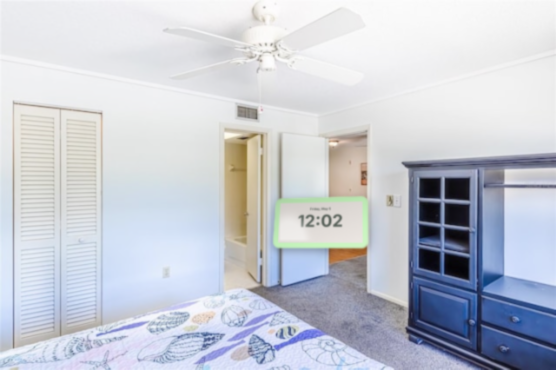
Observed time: **12:02**
